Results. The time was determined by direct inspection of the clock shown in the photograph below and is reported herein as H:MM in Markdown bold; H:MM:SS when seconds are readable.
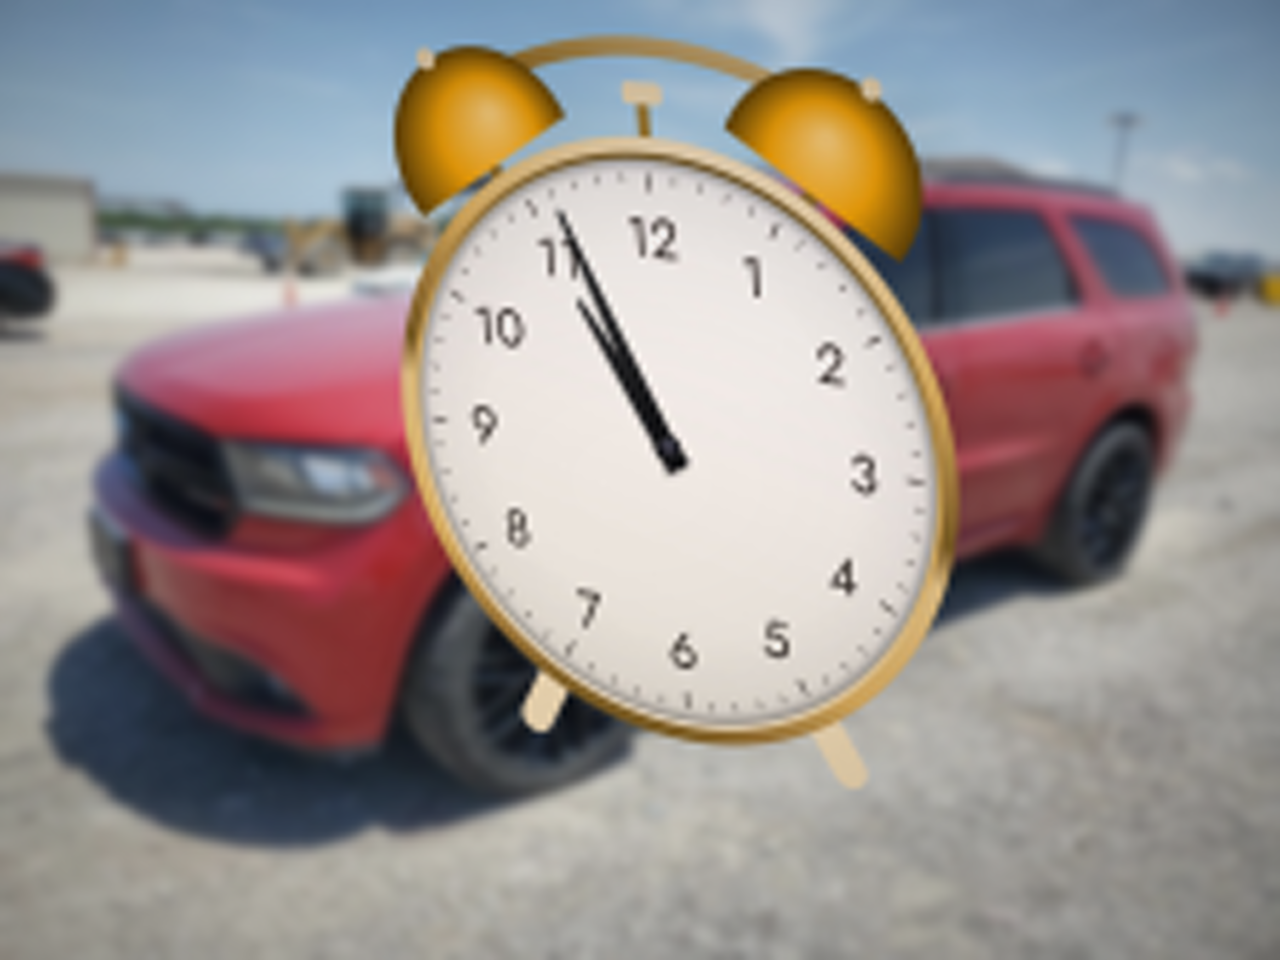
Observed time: **10:56**
